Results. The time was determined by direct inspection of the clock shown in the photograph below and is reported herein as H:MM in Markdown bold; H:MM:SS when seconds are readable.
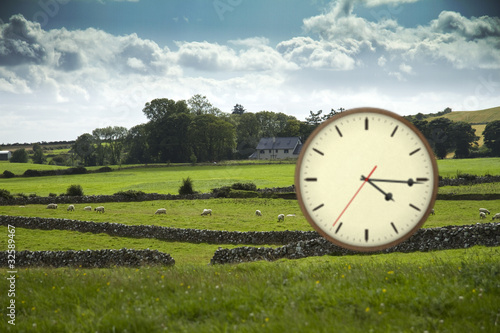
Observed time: **4:15:36**
